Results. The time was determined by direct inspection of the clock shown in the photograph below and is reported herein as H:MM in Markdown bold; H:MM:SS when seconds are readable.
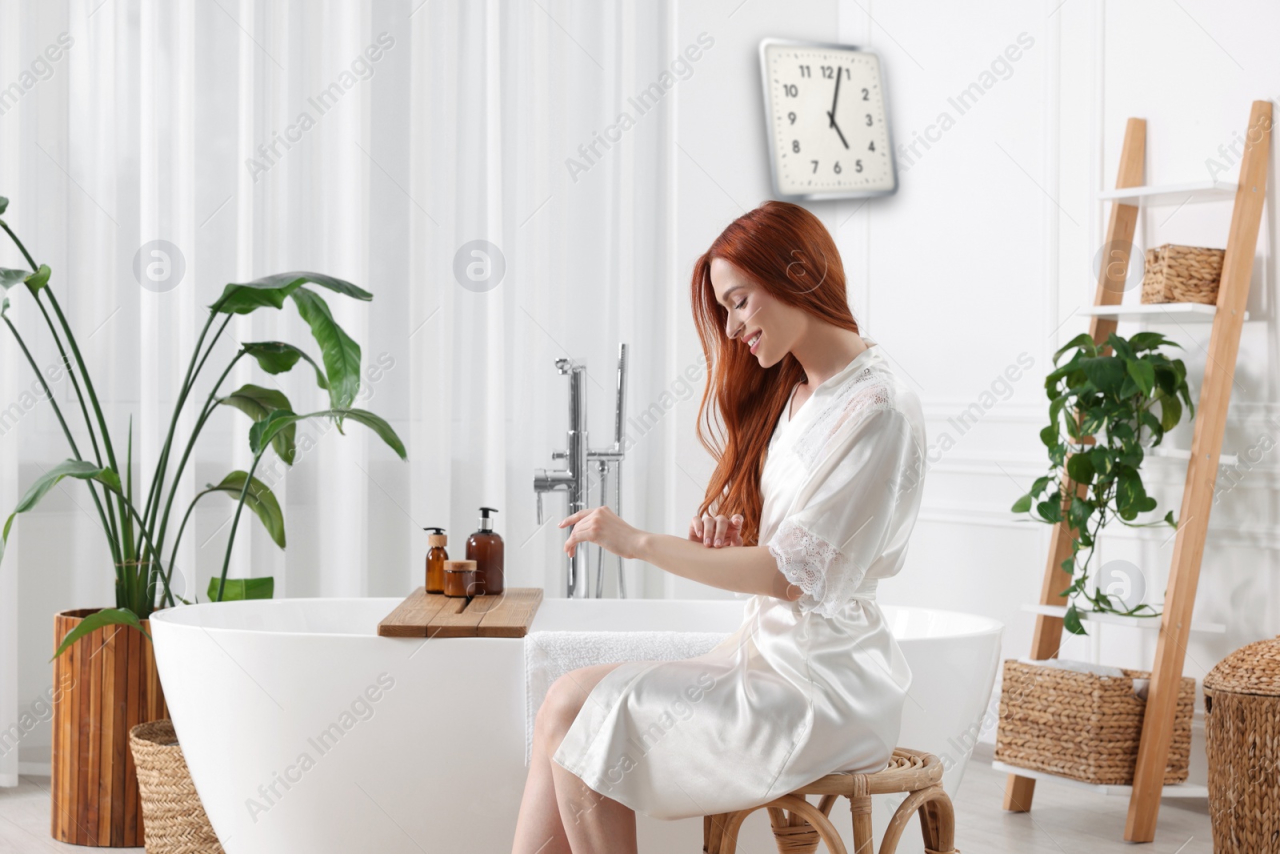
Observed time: **5:03**
